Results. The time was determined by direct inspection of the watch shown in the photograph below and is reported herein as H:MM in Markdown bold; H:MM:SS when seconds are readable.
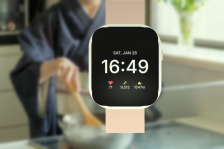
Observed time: **16:49**
